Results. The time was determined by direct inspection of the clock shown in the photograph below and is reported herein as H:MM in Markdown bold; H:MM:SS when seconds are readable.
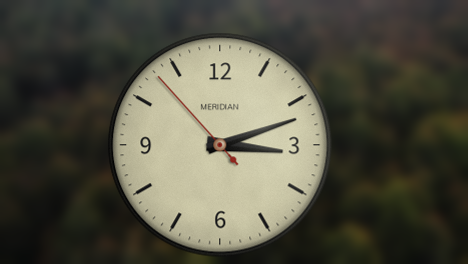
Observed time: **3:11:53**
